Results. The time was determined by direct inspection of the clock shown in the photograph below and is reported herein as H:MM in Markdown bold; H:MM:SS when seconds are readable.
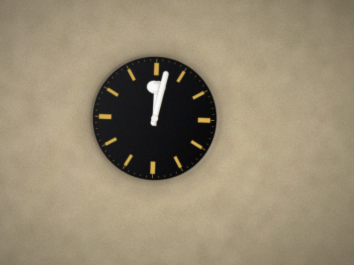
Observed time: **12:02**
